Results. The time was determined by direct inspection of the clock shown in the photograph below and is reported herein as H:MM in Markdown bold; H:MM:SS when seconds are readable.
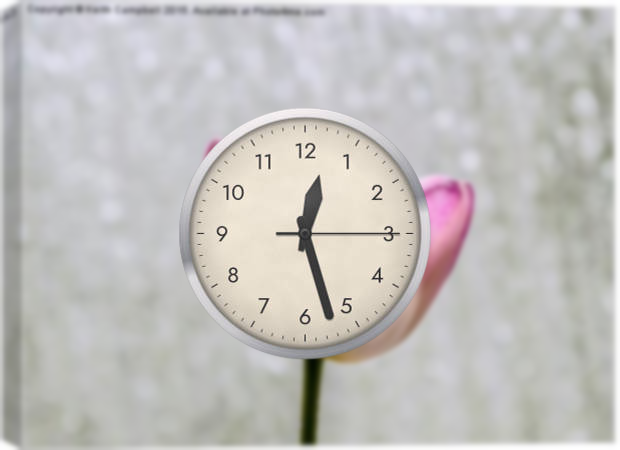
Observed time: **12:27:15**
